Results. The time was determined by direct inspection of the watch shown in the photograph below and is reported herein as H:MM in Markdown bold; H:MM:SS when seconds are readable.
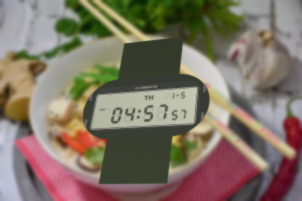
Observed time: **4:57:57**
